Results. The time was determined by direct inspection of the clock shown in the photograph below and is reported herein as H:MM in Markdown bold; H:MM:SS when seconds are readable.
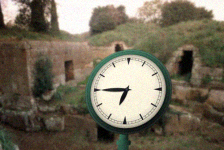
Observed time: **6:45**
